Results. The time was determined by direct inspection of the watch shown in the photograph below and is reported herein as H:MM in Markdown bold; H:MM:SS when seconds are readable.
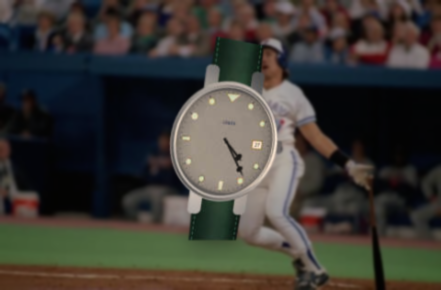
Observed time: **4:24**
